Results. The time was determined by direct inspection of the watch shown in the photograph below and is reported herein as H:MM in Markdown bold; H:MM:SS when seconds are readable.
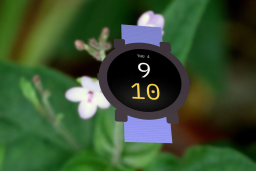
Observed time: **9:10**
